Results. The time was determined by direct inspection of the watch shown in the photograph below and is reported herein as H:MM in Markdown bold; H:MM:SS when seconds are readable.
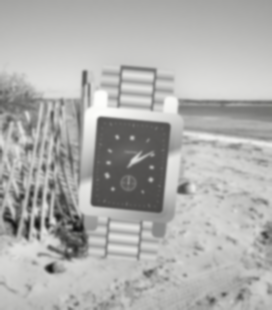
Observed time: **1:09**
